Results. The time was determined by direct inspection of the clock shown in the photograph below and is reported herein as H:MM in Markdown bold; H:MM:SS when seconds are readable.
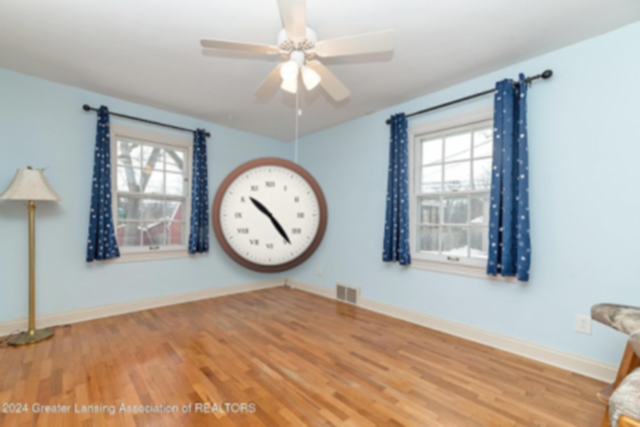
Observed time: **10:24**
